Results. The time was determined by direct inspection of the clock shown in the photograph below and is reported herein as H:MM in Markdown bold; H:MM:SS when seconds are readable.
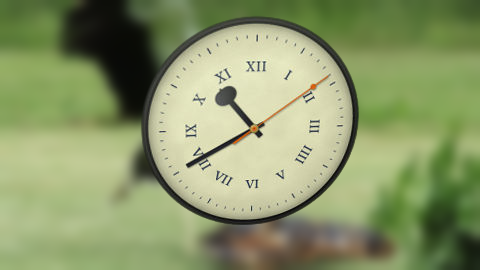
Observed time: **10:40:09**
